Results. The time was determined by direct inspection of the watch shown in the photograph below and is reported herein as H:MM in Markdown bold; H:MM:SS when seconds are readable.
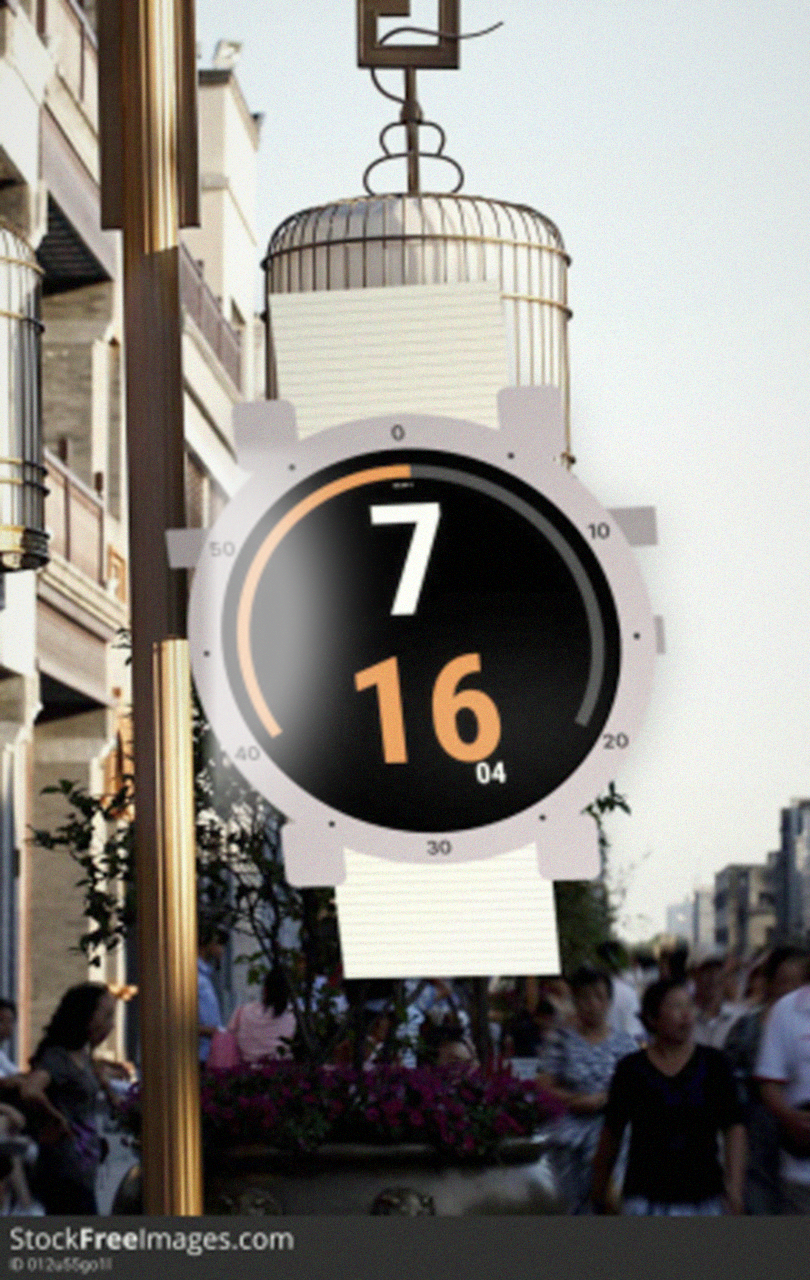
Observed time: **7:16:04**
